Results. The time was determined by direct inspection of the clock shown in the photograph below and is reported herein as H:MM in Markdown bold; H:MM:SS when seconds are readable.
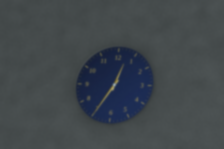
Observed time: **12:35**
